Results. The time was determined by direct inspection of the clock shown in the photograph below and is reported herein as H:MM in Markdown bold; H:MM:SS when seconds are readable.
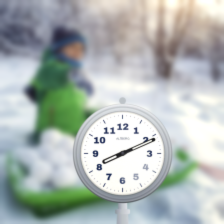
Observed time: **8:11**
